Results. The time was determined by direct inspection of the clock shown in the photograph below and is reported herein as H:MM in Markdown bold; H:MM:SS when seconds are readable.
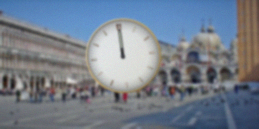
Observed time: **12:00**
